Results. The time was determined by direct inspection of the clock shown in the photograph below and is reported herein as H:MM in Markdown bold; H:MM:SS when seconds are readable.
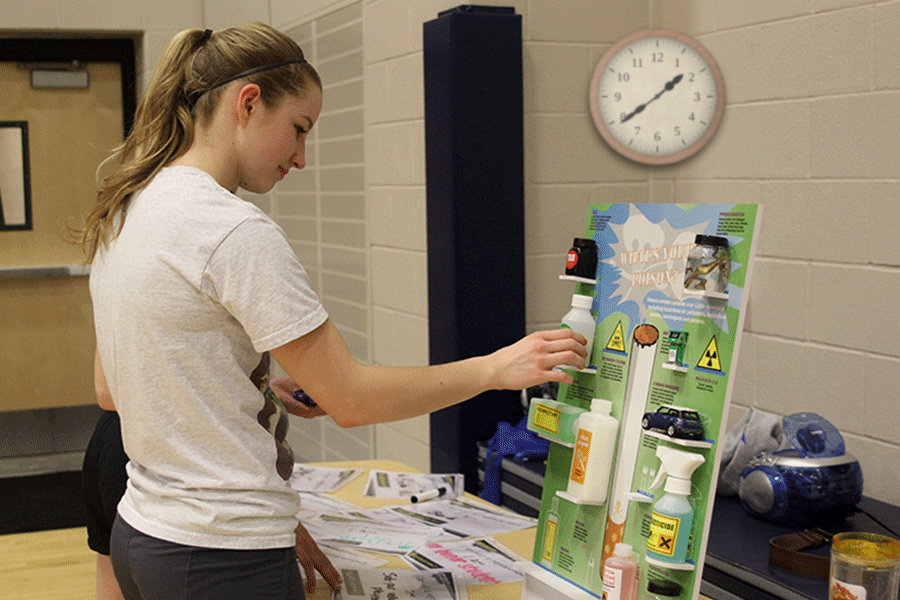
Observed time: **1:39**
